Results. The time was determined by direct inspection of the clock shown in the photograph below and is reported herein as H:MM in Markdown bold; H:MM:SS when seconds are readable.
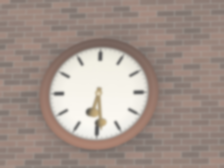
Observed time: **6:29**
